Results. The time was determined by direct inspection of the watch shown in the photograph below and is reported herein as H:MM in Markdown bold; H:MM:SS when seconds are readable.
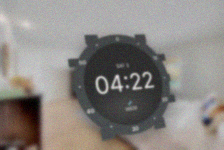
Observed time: **4:22**
